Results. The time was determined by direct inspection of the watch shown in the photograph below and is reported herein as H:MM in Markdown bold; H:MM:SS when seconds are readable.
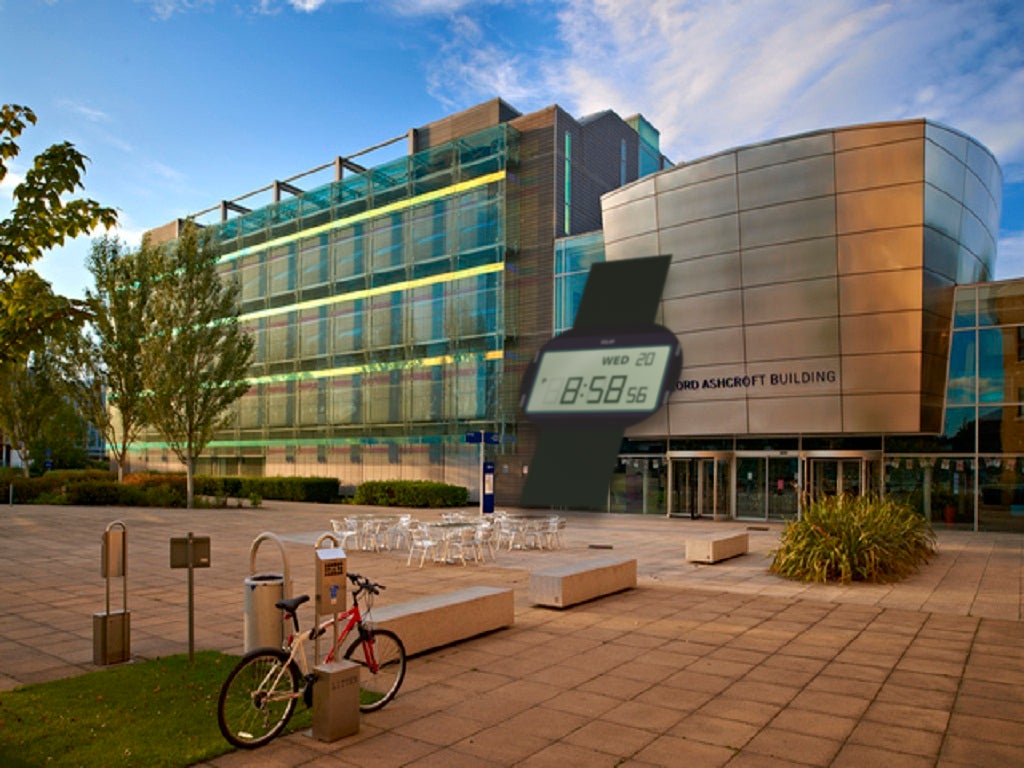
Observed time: **8:58:56**
